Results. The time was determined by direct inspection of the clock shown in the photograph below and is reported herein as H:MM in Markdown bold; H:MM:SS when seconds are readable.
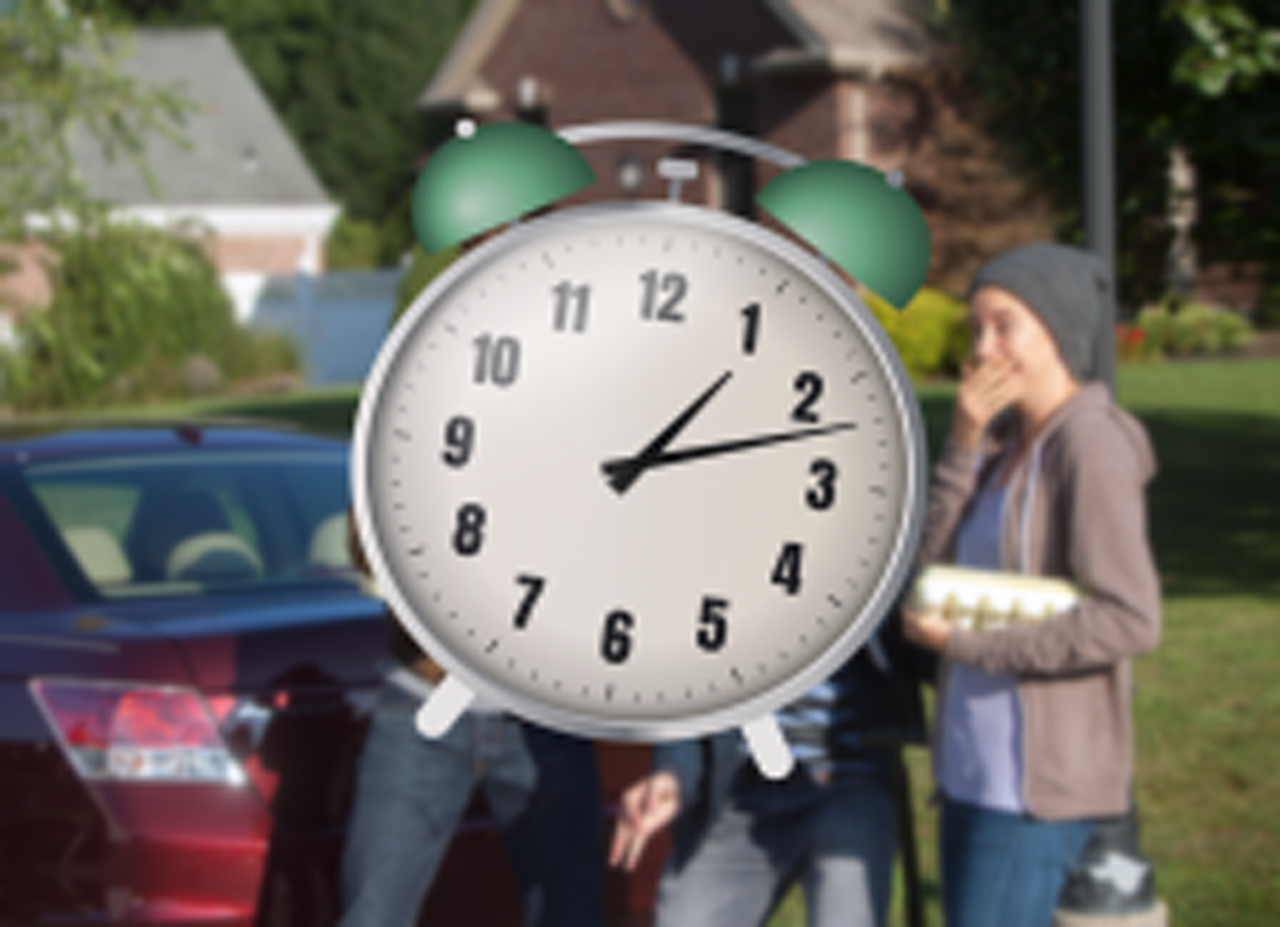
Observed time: **1:12**
